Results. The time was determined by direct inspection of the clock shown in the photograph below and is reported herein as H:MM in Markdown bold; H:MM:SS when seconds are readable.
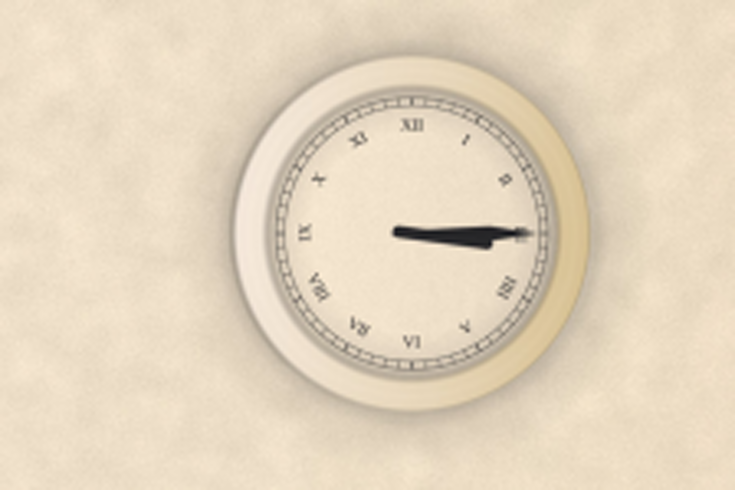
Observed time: **3:15**
